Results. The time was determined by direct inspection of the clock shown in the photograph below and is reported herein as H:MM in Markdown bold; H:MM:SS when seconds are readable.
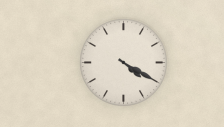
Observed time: **4:20**
